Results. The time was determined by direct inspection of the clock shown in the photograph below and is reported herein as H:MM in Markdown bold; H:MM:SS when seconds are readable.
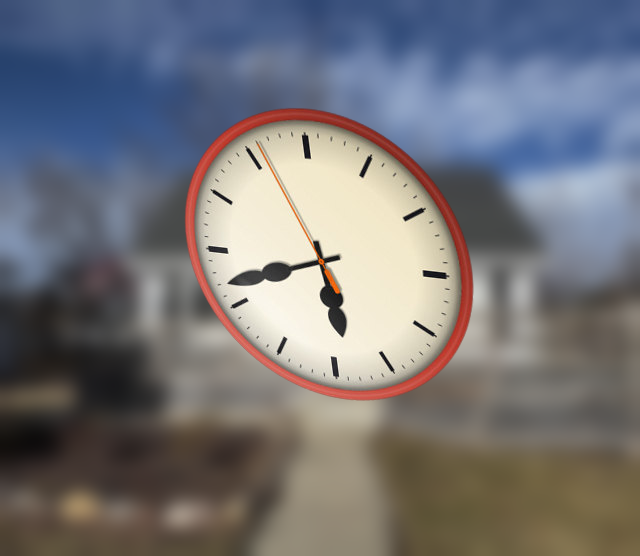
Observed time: **5:41:56**
